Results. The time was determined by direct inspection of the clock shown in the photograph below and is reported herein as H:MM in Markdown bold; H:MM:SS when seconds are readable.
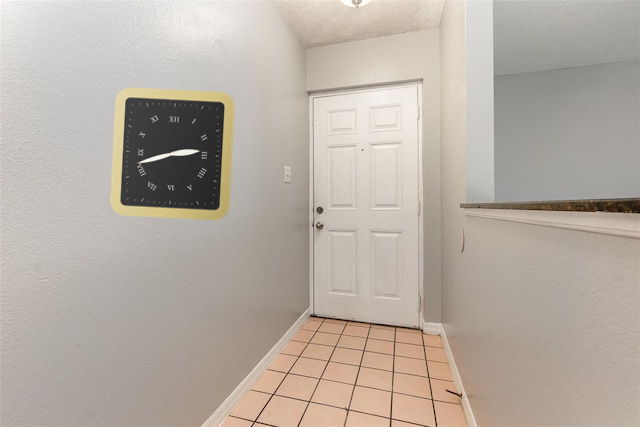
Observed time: **2:42**
